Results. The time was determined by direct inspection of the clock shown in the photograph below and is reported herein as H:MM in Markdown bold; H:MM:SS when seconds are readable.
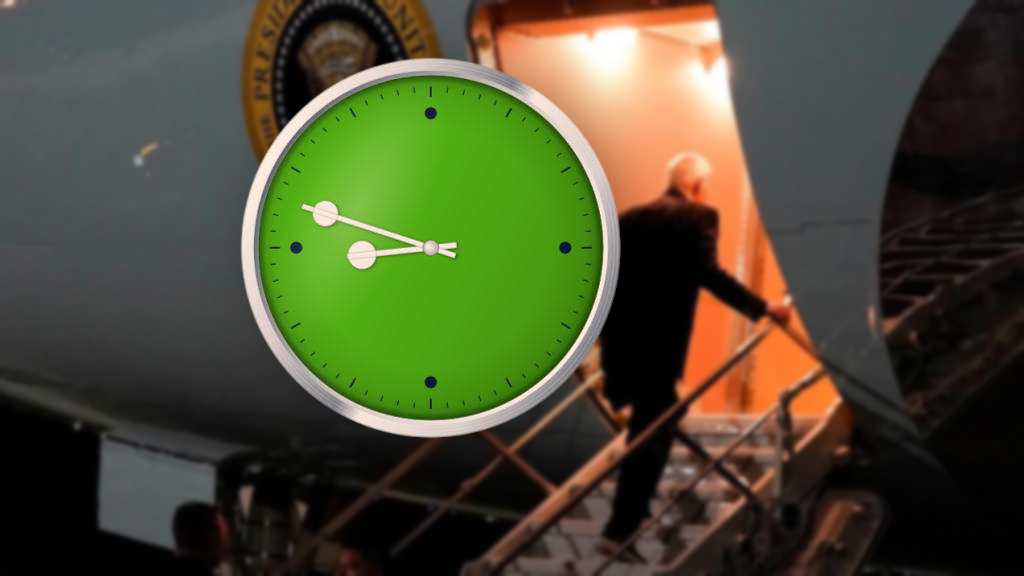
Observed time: **8:48**
